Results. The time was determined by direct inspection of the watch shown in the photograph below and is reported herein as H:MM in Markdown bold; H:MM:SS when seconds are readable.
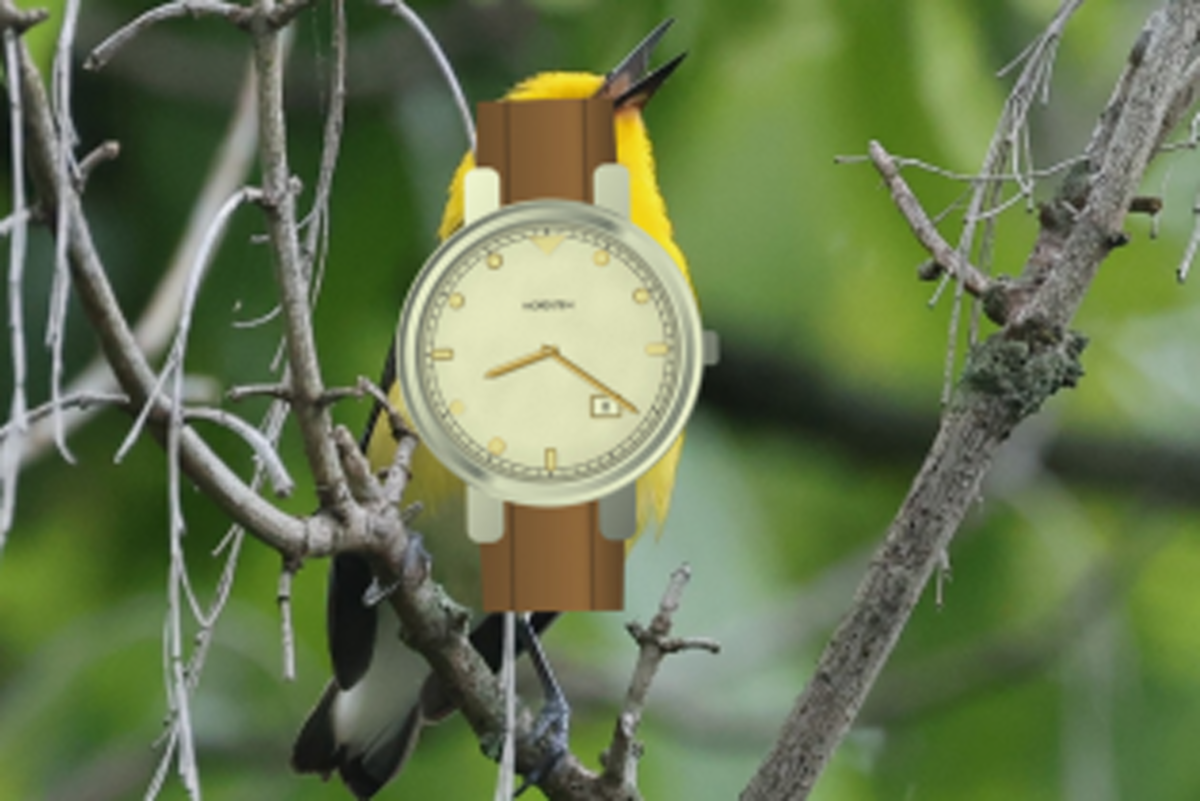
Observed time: **8:21**
